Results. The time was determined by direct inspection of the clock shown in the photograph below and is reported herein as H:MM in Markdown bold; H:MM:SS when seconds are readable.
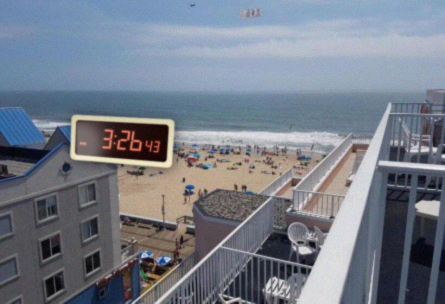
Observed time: **3:26:43**
